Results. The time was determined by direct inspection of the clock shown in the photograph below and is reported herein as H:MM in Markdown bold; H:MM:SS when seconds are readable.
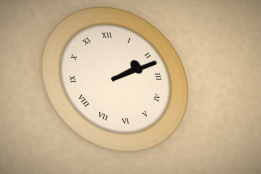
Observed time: **2:12**
